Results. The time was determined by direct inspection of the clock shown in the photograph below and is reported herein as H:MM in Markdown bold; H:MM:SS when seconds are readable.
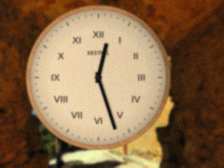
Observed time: **12:27**
